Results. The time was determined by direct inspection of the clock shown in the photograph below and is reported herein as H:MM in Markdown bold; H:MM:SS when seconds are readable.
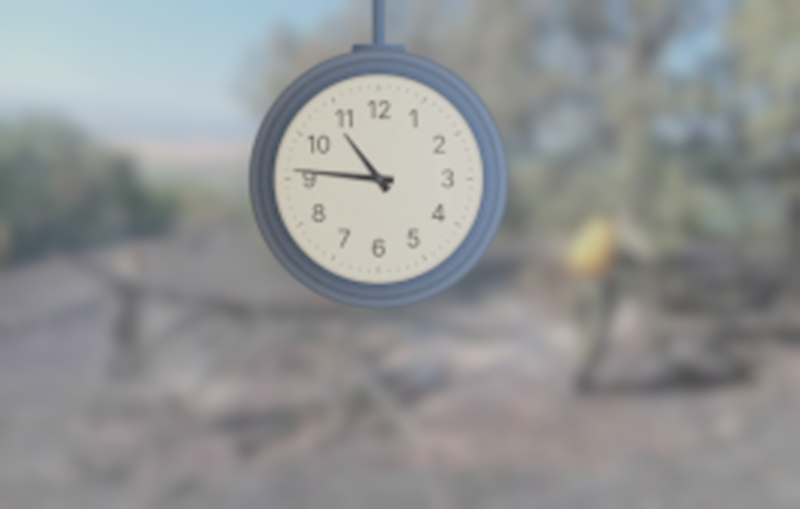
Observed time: **10:46**
